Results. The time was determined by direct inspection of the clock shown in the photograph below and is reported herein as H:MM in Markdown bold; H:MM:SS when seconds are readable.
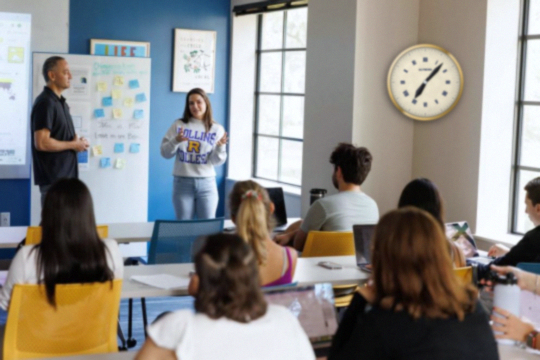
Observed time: **7:07**
